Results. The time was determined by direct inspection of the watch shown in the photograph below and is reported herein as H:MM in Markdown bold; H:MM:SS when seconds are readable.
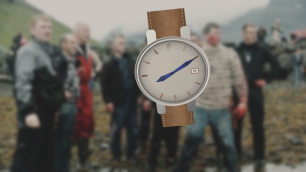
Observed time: **8:10**
